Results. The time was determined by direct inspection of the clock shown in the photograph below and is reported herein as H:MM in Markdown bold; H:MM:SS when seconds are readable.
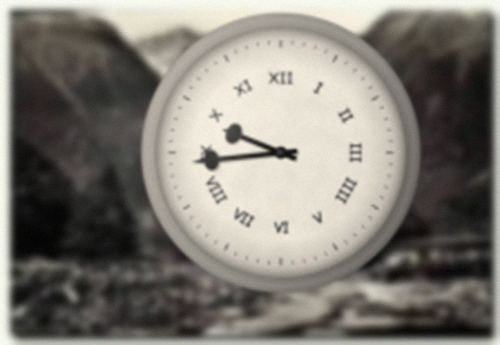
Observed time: **9:44**
